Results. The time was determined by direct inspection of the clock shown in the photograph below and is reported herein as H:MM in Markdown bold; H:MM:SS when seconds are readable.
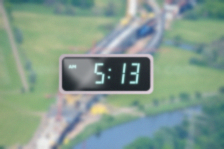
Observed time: **5:13**
